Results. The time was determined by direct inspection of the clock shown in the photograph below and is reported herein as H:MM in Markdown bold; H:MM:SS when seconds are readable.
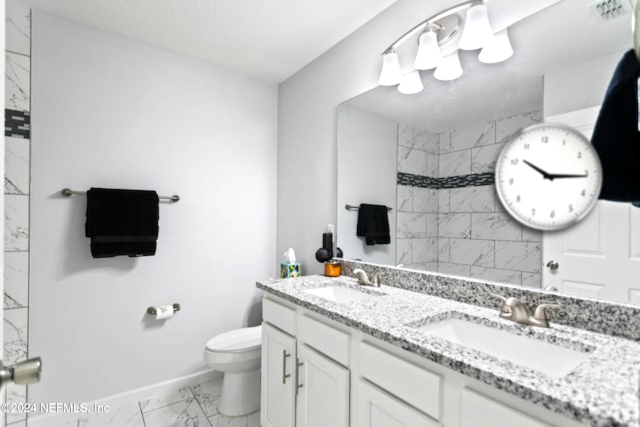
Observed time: **10:16**
